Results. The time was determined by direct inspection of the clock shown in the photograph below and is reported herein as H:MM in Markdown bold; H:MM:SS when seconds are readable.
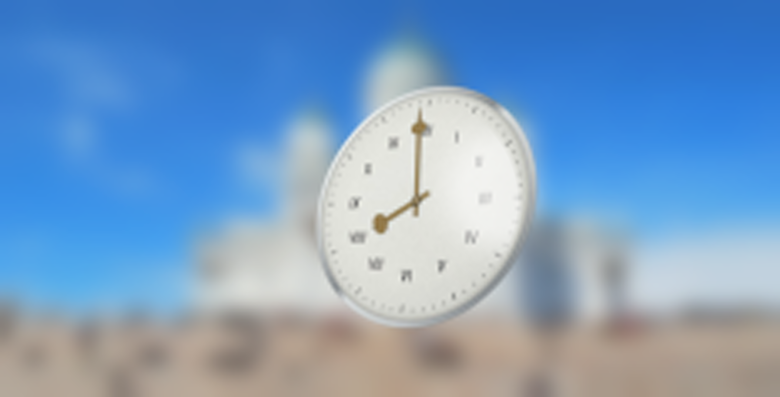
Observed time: **7:59**
